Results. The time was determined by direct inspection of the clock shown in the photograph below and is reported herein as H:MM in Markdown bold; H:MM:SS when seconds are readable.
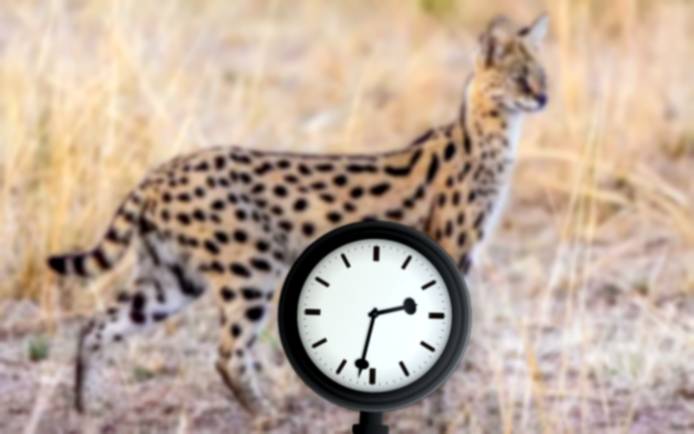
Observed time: **2:32**
